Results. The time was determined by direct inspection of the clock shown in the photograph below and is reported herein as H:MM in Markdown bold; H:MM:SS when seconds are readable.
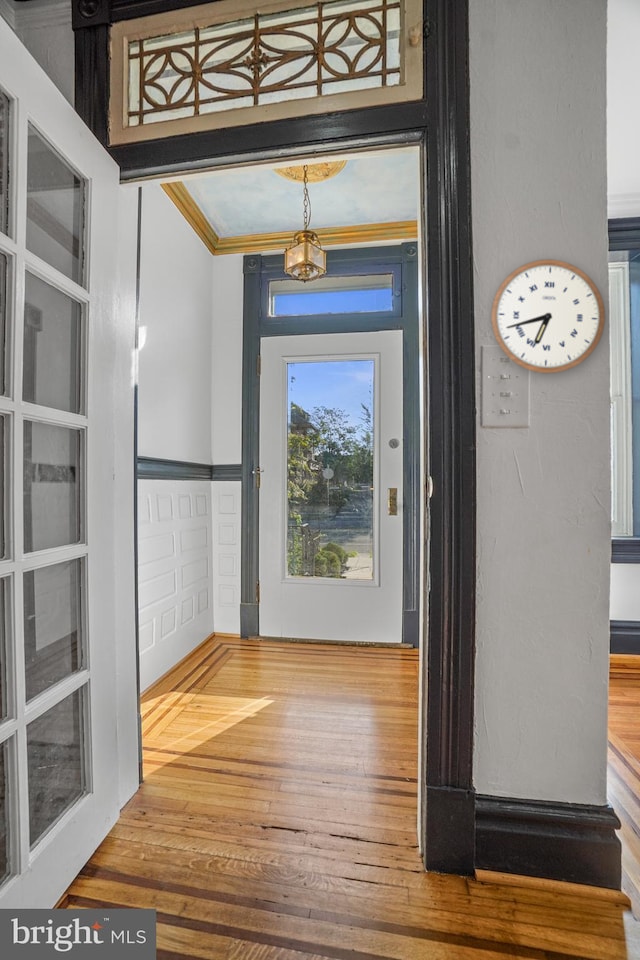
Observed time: **6:42**
